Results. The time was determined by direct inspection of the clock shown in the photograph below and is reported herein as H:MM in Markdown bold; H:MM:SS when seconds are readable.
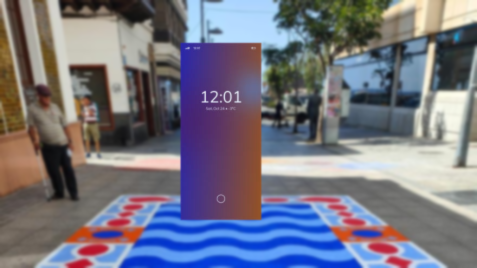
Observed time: **12:01**
